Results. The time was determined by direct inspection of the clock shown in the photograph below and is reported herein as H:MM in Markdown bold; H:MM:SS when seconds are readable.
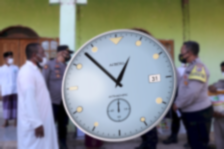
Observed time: **12:53**
